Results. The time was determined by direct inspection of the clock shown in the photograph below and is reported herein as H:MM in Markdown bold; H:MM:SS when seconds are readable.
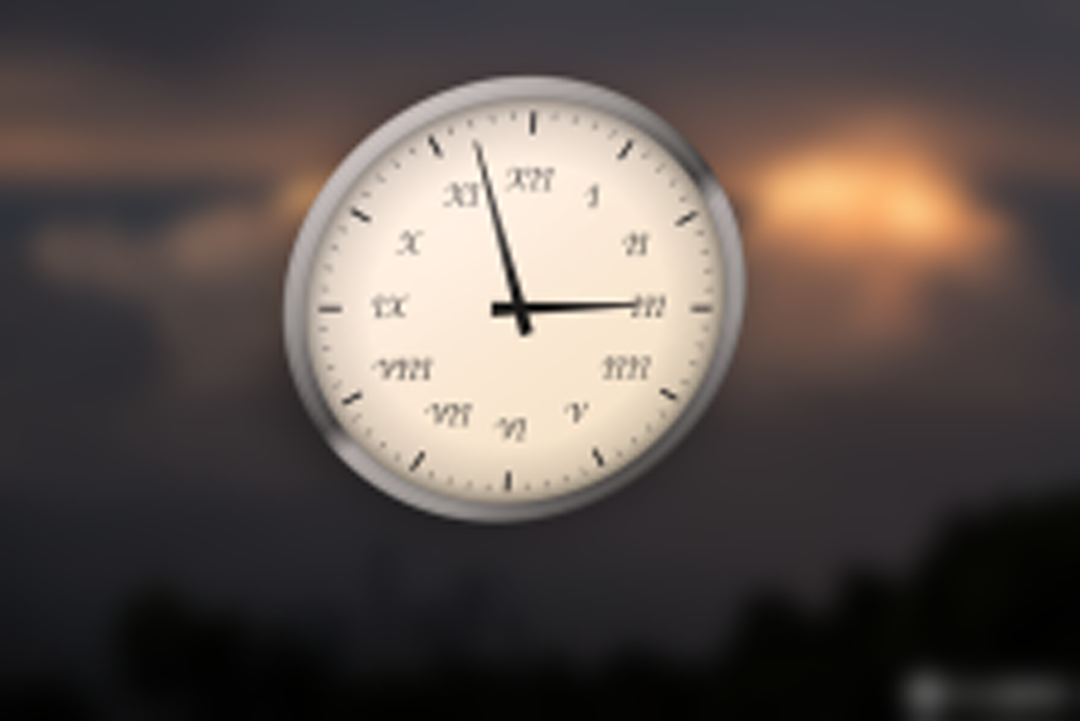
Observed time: **2:57**
